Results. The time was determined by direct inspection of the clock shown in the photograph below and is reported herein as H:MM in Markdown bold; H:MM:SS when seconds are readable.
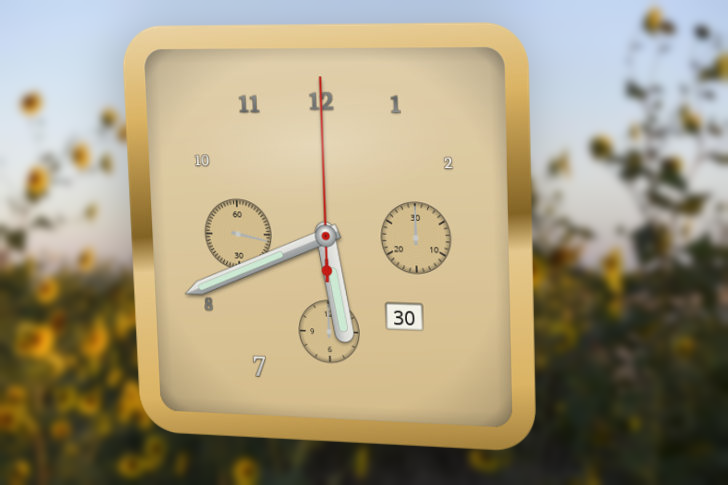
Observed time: **5:41:17**
